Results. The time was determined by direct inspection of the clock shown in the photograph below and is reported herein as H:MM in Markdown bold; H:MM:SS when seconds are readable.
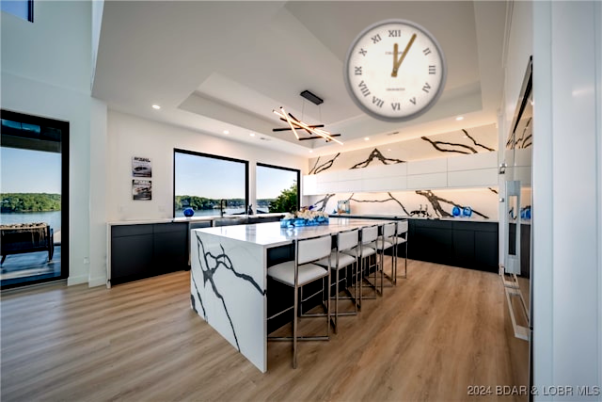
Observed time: **12:05**
